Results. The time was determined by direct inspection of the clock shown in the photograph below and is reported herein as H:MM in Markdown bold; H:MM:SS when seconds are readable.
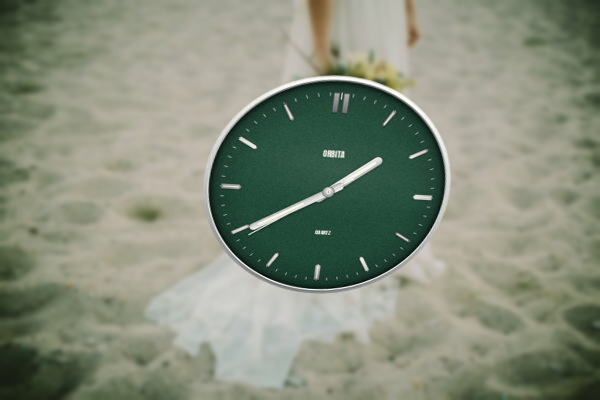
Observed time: **1:39:39**
